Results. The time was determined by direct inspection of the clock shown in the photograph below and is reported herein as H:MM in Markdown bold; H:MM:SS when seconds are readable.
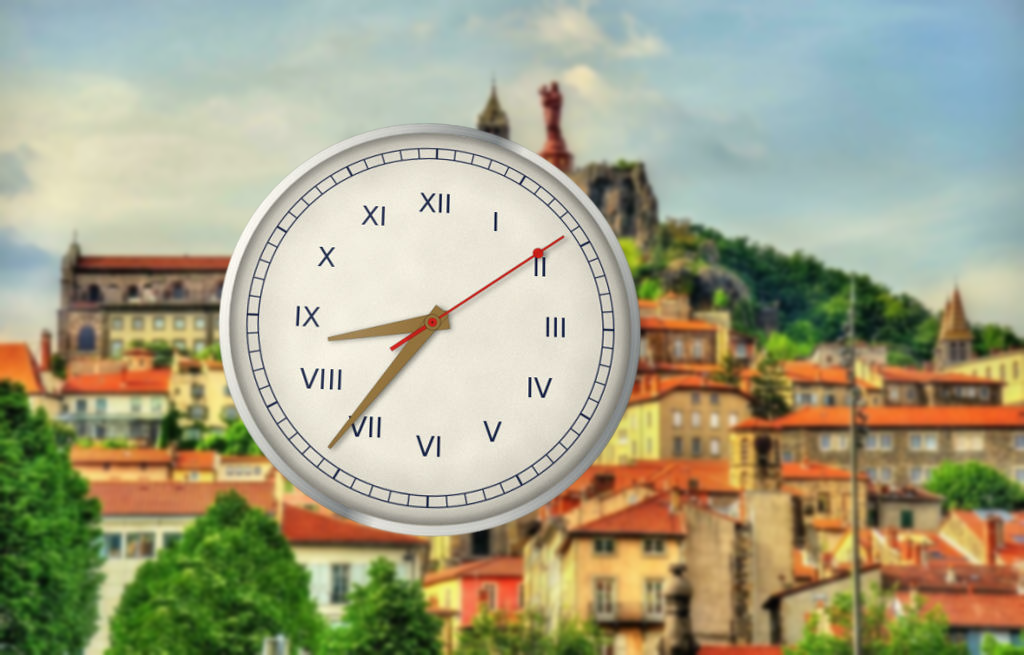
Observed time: **8:36:09**
